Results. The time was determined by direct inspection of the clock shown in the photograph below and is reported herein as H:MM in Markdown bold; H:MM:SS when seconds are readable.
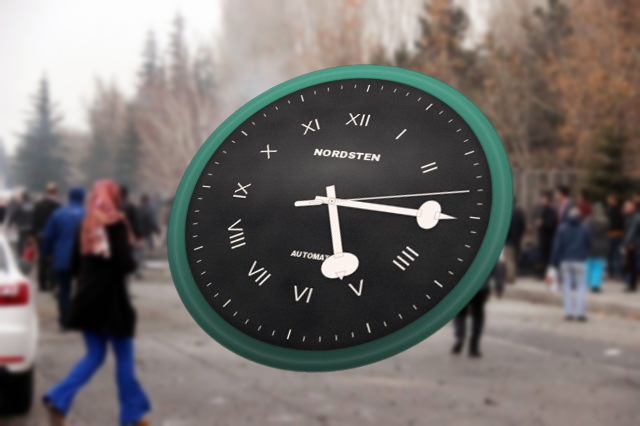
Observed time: **5:15:13**
